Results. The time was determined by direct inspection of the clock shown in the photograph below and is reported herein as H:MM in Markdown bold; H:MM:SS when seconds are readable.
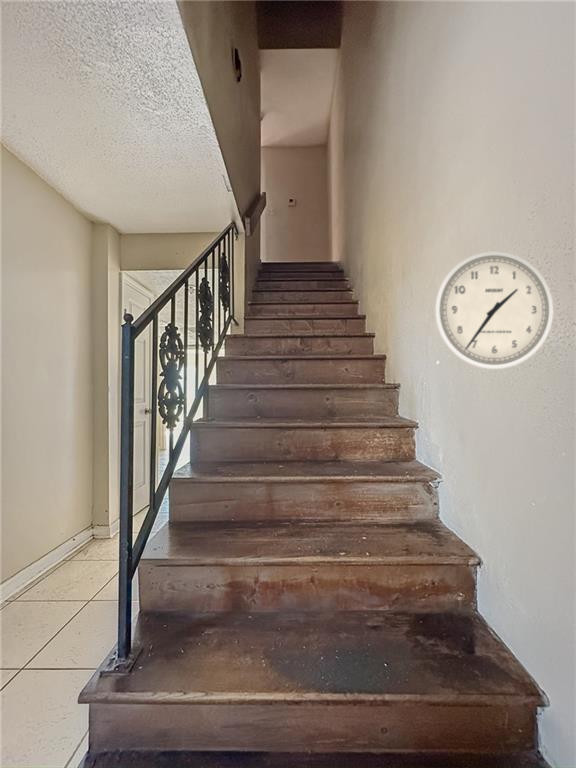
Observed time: **1:36**
